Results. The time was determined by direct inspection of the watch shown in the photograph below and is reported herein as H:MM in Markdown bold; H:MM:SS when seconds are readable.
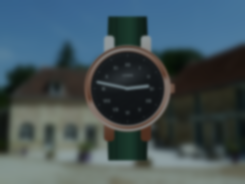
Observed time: **2:47**
